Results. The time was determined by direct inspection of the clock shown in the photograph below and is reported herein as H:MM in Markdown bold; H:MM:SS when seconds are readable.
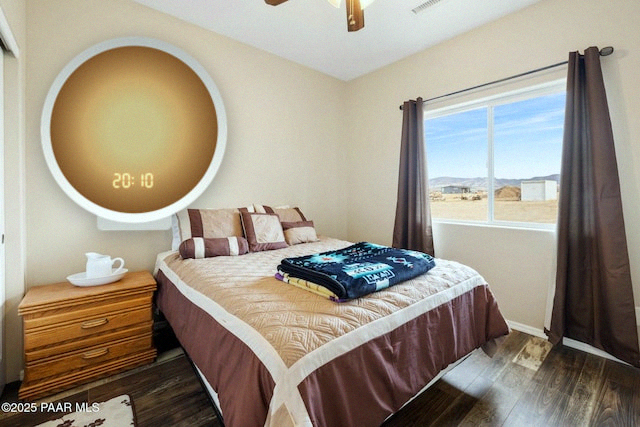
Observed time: **20:10**
